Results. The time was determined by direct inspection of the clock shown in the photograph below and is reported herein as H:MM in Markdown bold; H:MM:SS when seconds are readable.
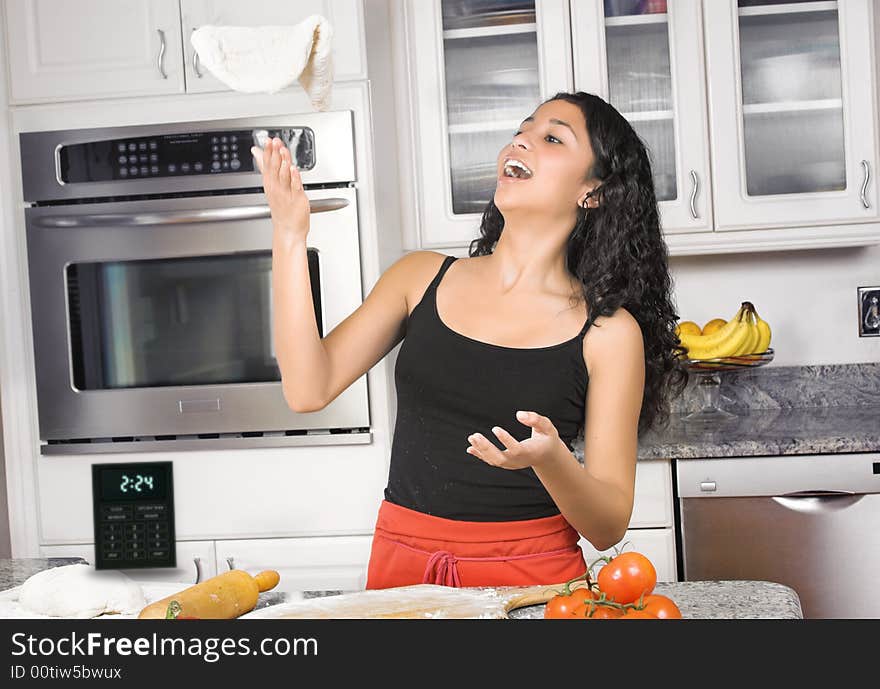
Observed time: **2:24**
